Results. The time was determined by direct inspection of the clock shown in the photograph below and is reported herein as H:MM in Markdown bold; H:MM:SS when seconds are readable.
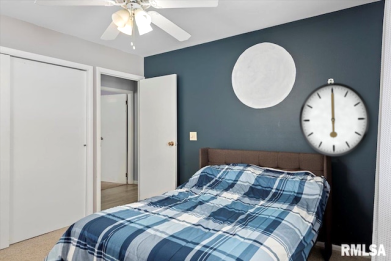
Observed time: **6:00**
